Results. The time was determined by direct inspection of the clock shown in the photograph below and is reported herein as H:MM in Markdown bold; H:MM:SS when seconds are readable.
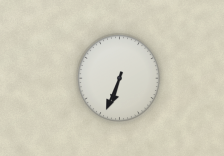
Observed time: **6:34**
